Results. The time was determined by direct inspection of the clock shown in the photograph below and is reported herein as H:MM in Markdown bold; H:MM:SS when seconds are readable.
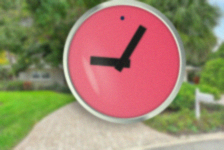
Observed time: **9:05**
